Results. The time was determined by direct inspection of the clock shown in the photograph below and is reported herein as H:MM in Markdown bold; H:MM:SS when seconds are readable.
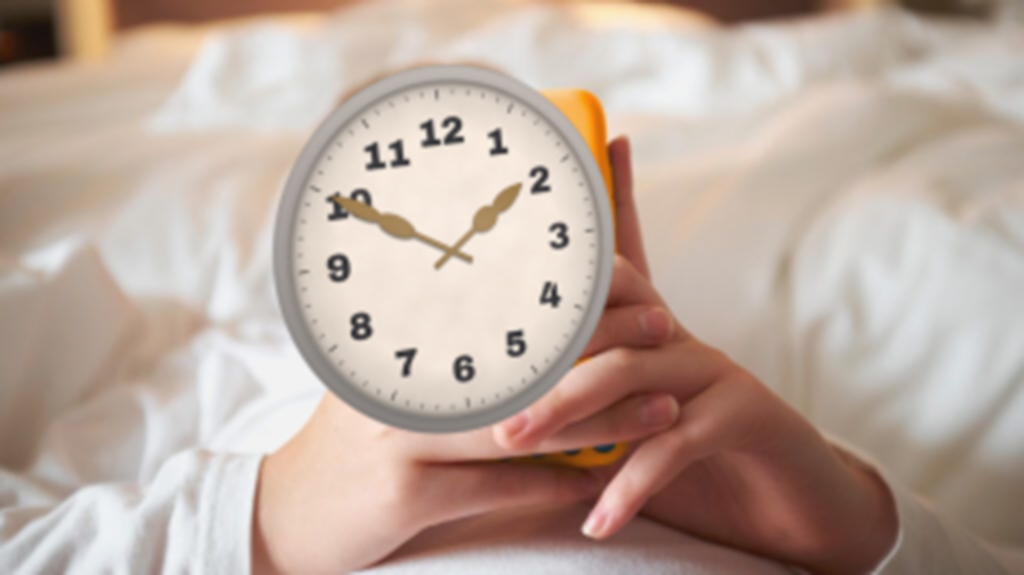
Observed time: **1:50**
